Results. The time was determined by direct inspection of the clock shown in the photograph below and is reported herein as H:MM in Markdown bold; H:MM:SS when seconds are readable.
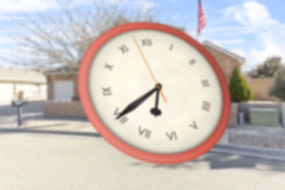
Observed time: **6:39:58**
